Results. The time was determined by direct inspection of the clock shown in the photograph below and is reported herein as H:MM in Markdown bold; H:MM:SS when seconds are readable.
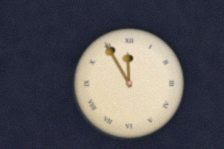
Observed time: **11:55**
